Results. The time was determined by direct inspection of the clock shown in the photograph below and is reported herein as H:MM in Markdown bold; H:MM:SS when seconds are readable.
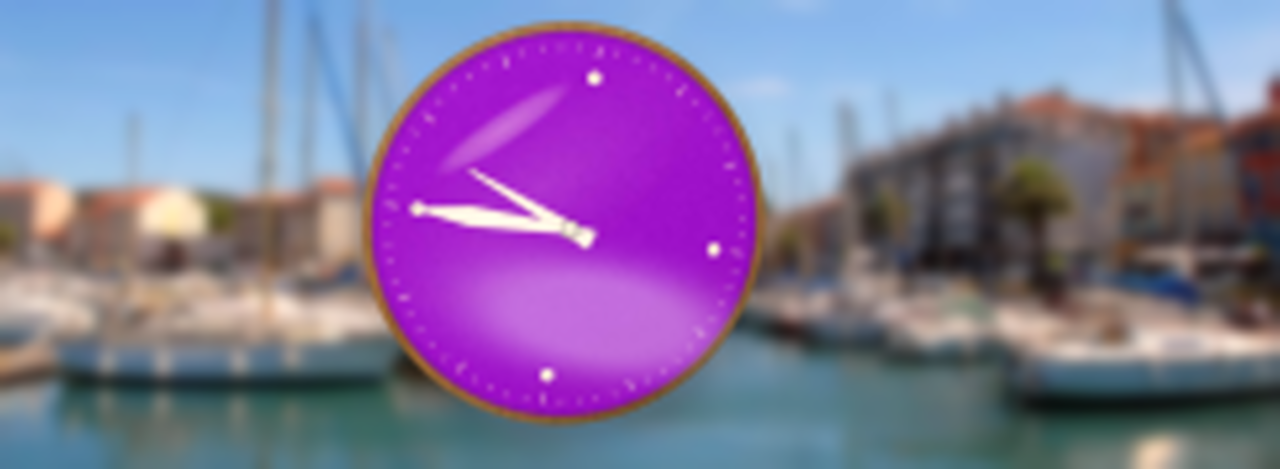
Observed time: **9:45**
